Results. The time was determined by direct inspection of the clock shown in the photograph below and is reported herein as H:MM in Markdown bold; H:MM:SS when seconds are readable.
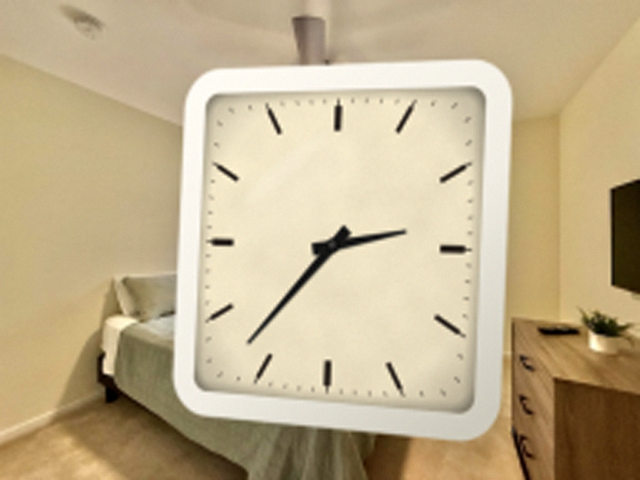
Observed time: **2:37**
